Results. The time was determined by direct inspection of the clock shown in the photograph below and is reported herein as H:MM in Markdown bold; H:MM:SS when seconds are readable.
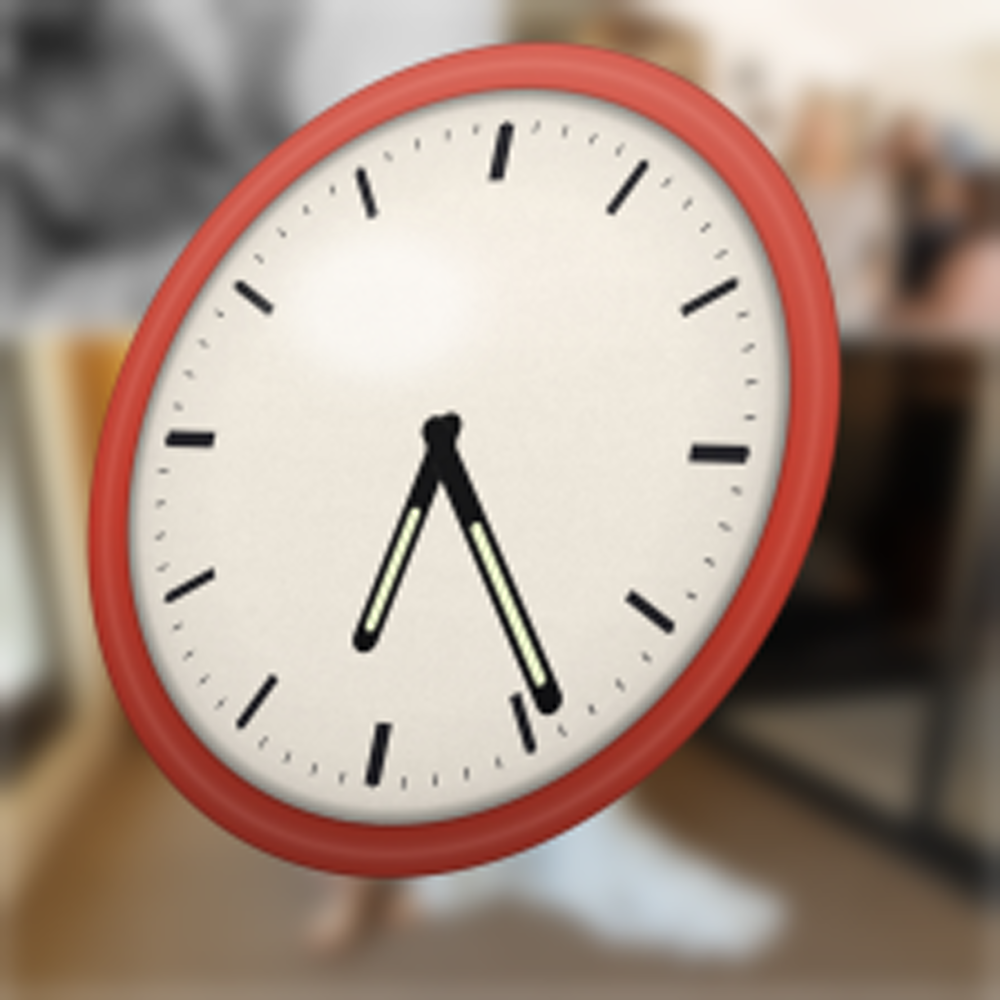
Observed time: **6:24**
